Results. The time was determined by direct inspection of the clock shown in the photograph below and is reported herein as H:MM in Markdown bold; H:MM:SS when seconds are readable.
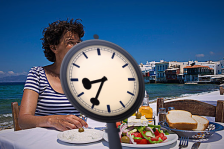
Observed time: **8:35**
